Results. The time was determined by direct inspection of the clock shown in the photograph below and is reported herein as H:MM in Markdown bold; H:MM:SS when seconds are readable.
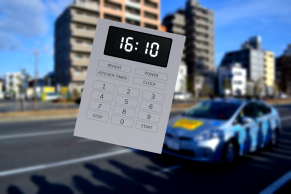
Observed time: **16:10**
